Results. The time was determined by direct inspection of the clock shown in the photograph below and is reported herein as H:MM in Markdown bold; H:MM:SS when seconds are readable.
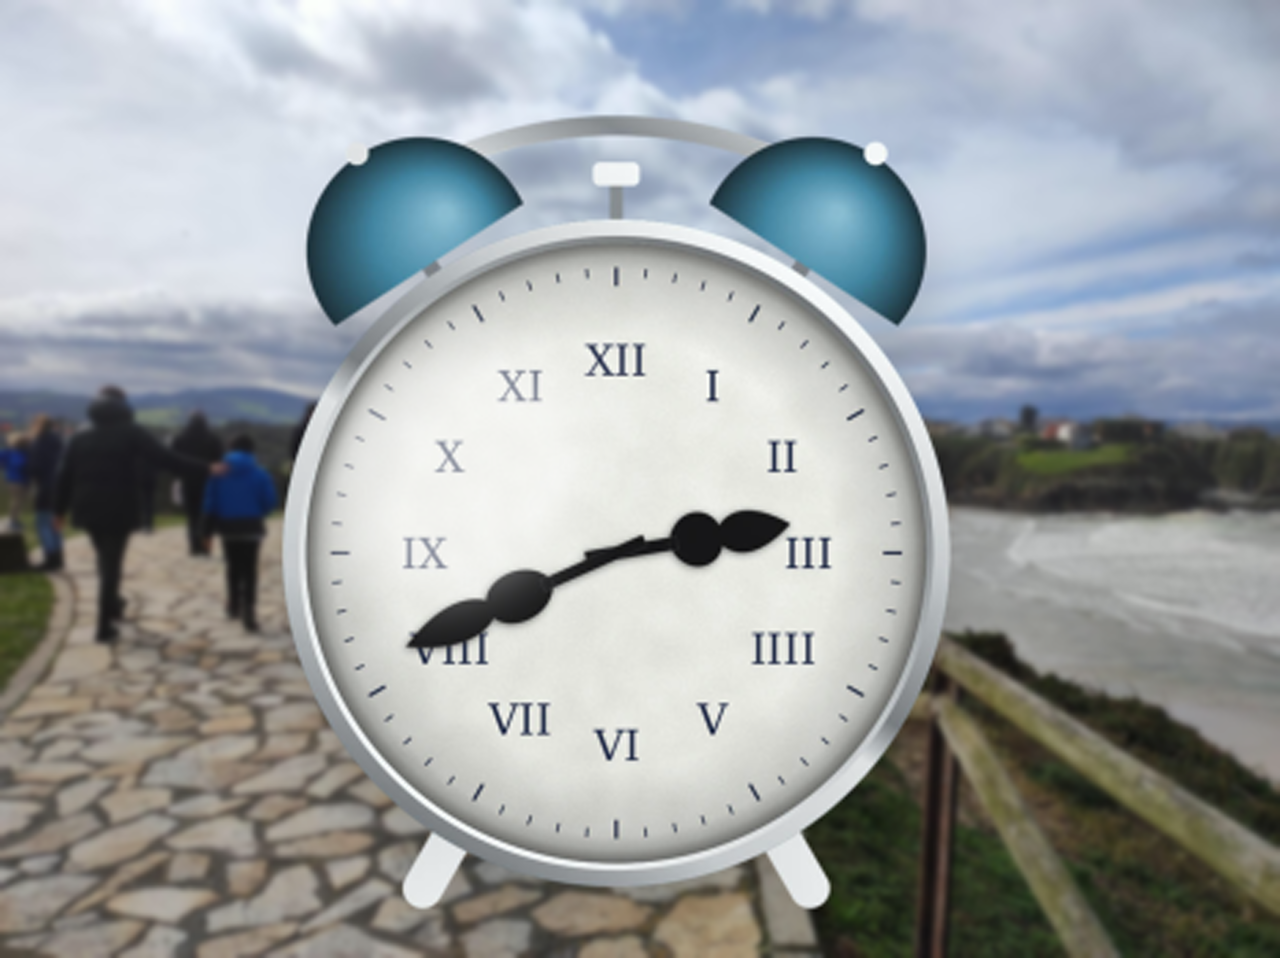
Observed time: **2:41**
